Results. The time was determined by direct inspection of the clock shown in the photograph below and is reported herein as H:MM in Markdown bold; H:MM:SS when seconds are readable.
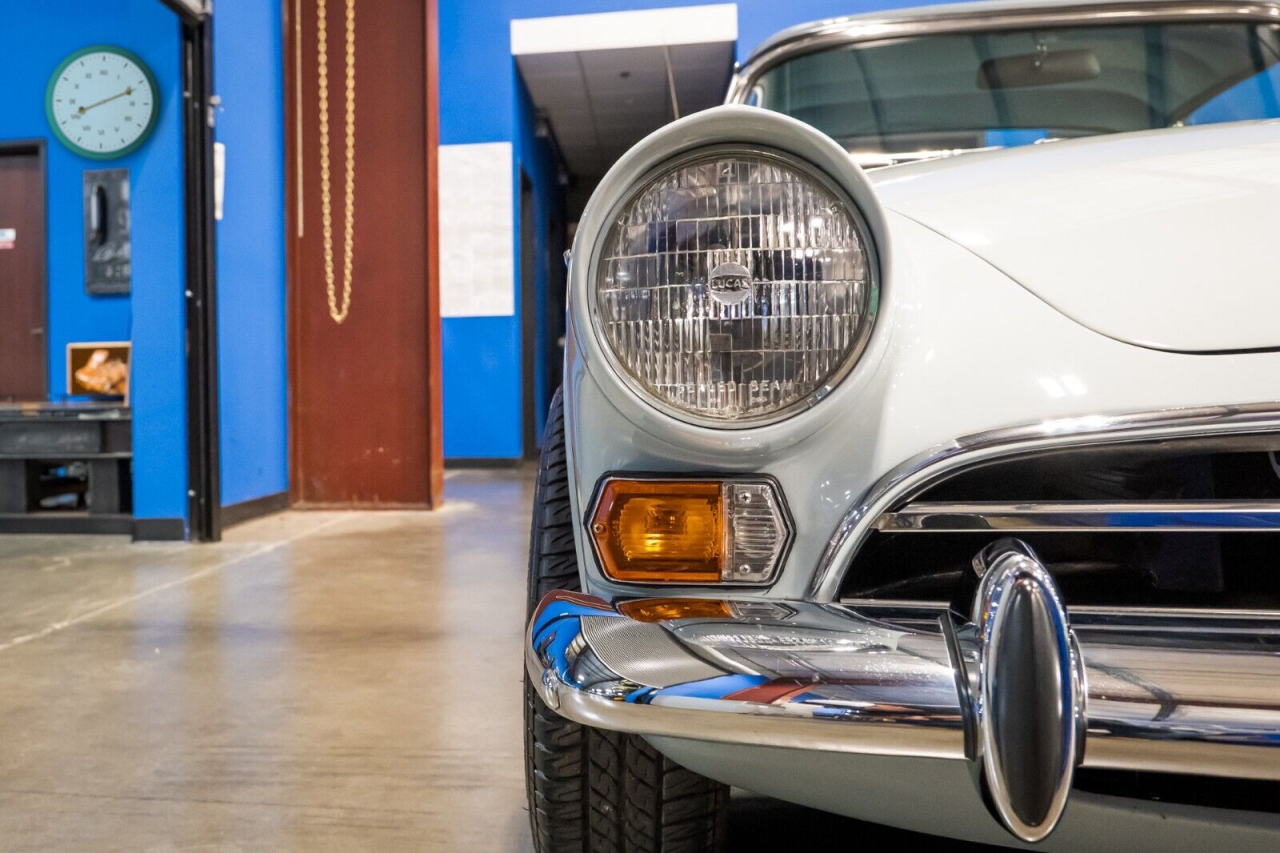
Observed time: **8:11**
